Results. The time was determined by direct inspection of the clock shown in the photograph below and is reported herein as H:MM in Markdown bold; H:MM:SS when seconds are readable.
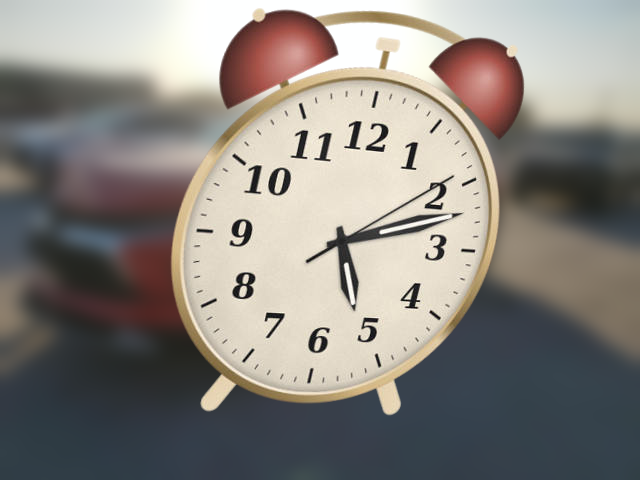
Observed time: **5:12:09**
